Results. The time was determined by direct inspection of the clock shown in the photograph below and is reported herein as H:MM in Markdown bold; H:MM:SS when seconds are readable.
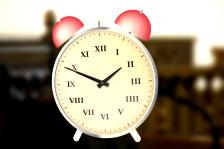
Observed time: **1:49**
